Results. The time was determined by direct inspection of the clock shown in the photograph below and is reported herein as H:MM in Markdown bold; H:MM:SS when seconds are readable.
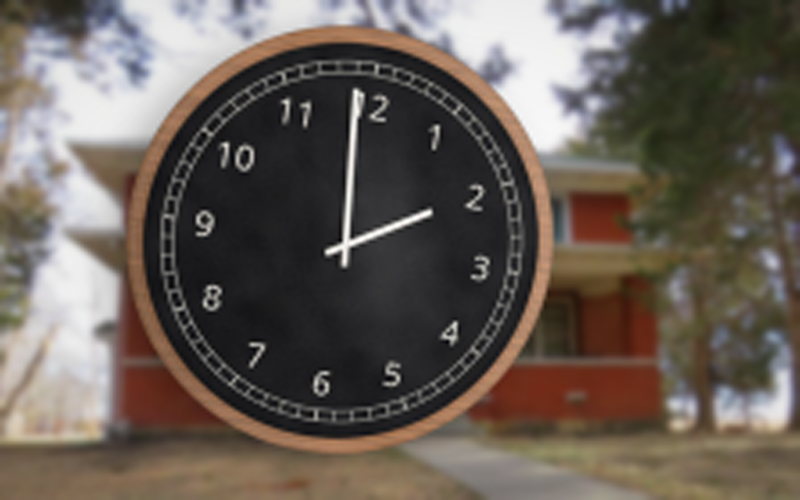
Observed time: **1:59**
